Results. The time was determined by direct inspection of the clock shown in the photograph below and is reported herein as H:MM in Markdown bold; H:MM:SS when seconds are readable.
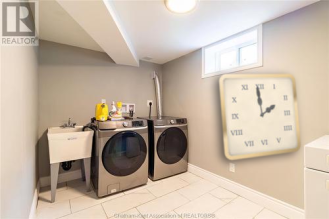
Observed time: **1:59**
